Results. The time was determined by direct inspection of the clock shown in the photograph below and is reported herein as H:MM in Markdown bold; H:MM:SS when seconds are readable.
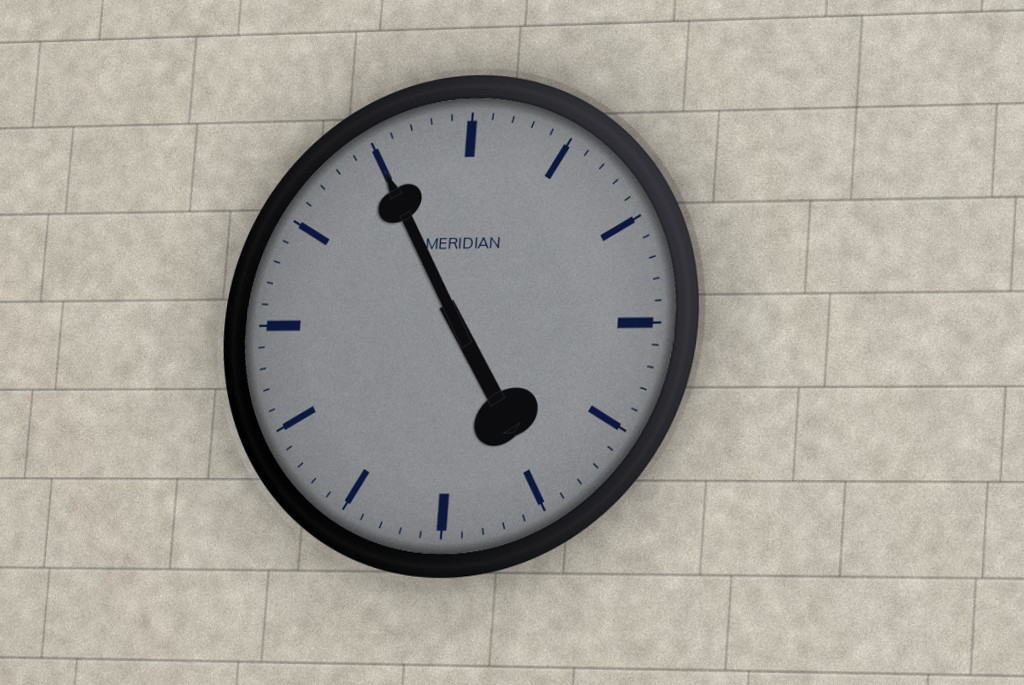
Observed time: **4:55**
